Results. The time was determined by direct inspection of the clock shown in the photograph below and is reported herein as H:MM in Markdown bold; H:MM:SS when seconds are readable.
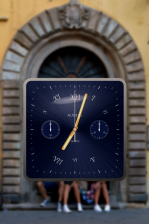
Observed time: **7:03**
